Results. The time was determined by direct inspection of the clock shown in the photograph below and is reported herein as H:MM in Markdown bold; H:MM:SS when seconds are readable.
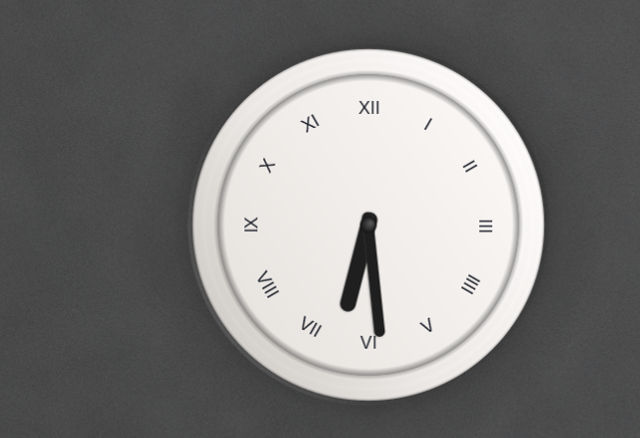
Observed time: **6:29**
